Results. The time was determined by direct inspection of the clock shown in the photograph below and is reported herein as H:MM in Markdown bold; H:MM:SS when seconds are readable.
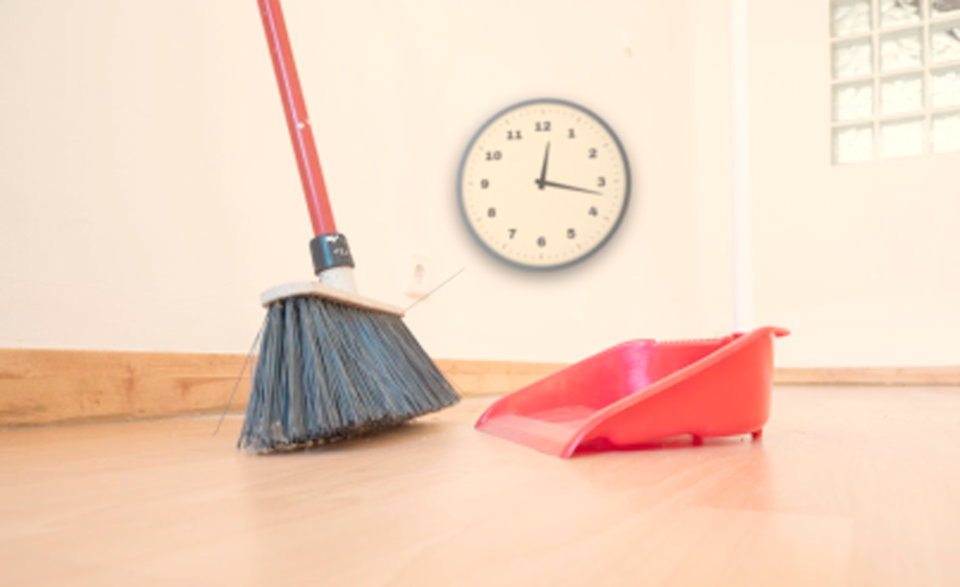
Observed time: **12:17**
